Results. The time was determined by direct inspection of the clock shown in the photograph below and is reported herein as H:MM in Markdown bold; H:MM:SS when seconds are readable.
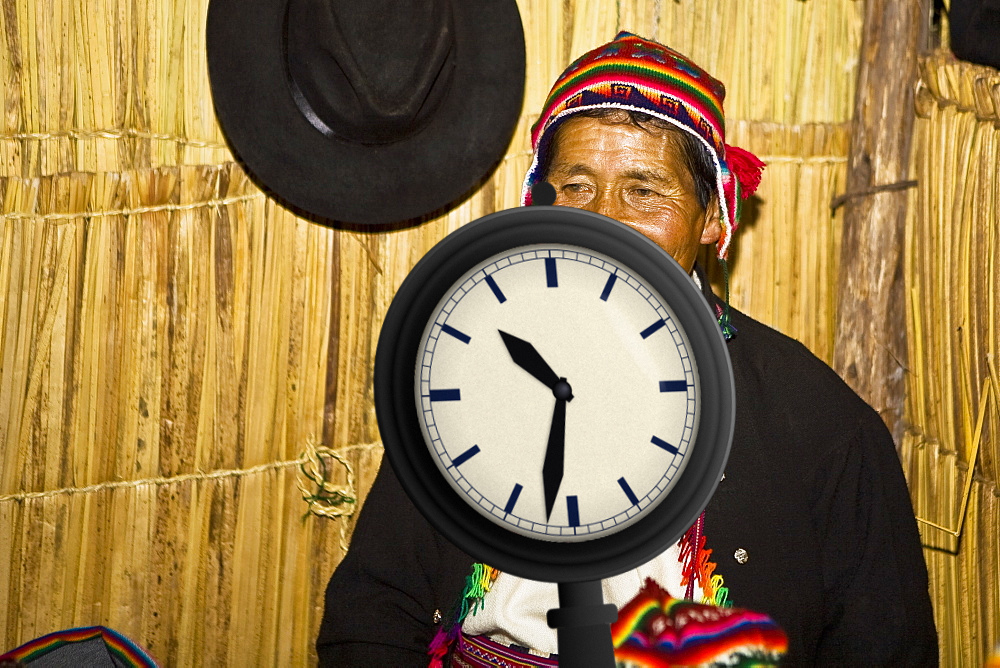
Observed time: **10:32**
